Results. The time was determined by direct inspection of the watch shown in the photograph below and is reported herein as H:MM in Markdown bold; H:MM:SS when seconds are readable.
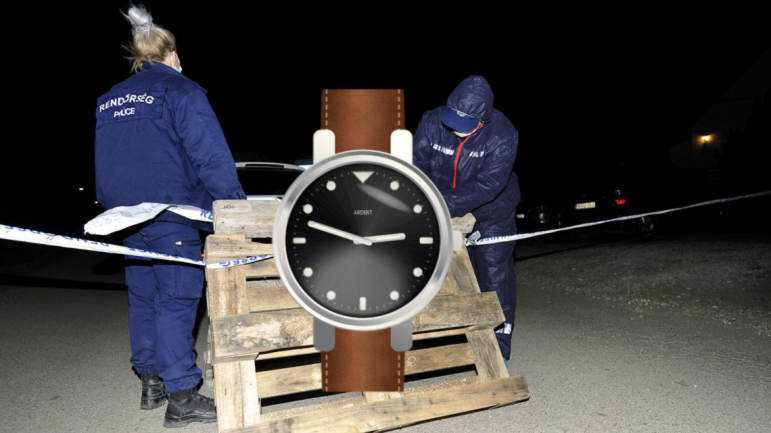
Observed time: **2:48**
